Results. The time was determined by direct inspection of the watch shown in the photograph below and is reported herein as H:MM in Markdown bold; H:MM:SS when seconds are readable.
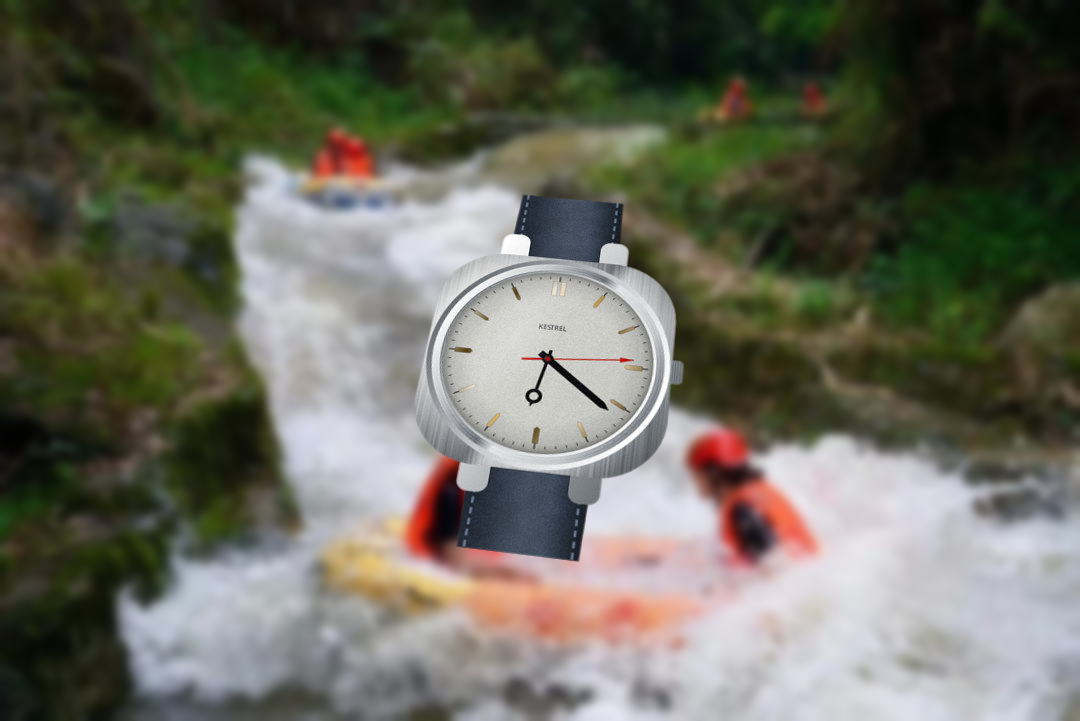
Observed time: **6:21:14**
